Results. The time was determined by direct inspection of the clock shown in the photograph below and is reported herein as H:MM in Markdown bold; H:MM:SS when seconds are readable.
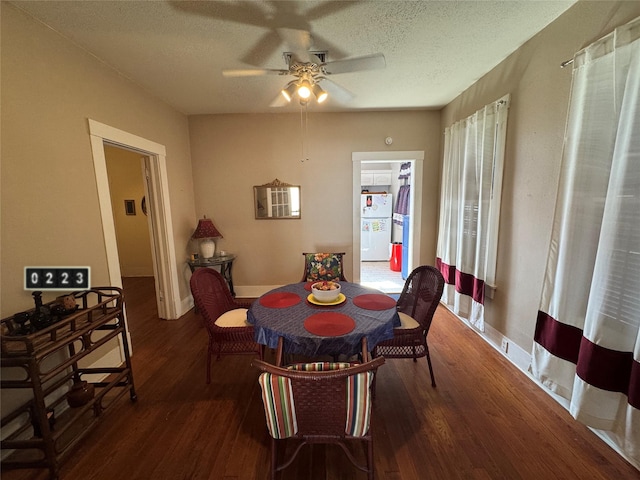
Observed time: **2:23**
